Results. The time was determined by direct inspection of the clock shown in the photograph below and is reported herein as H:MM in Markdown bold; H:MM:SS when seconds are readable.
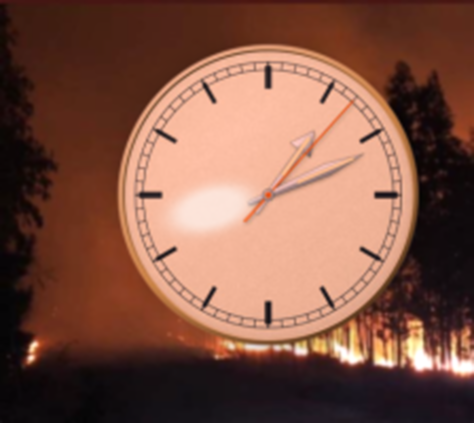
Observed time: **1:11:07**
